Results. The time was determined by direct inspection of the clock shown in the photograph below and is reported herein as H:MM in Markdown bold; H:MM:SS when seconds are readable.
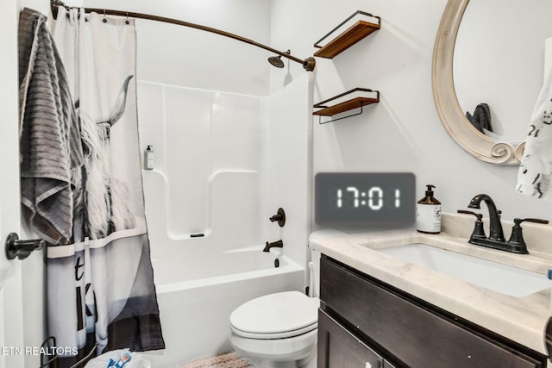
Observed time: **17:01**
